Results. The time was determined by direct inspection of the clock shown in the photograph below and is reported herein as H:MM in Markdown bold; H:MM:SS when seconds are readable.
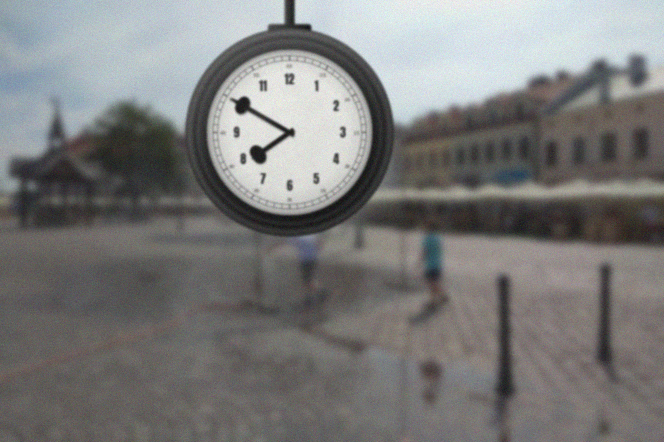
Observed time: **7:50**
